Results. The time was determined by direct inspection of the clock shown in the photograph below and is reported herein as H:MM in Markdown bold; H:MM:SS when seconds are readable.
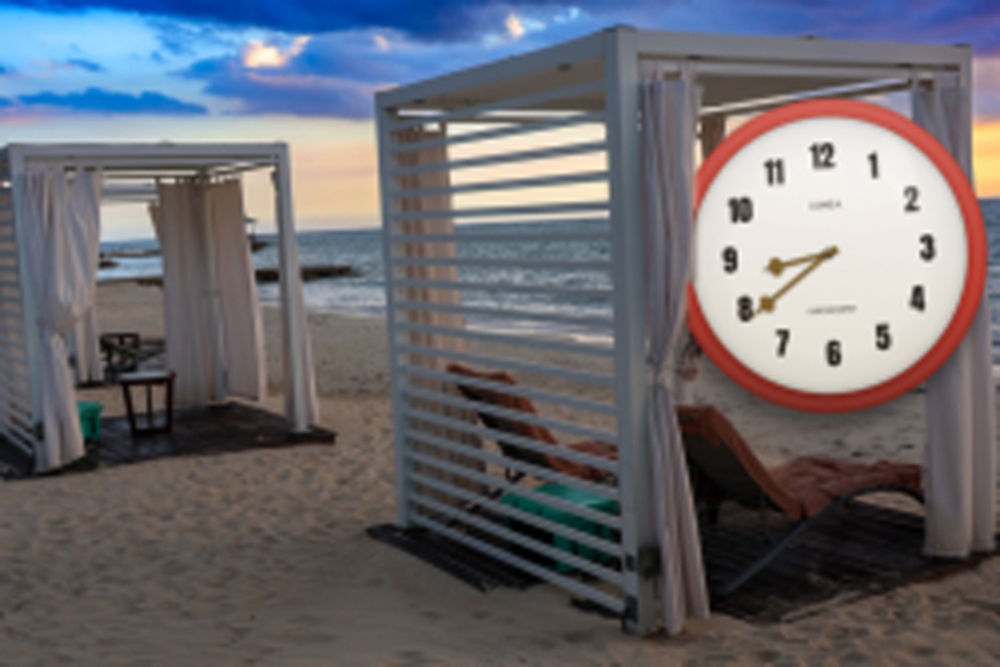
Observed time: **8:39**
